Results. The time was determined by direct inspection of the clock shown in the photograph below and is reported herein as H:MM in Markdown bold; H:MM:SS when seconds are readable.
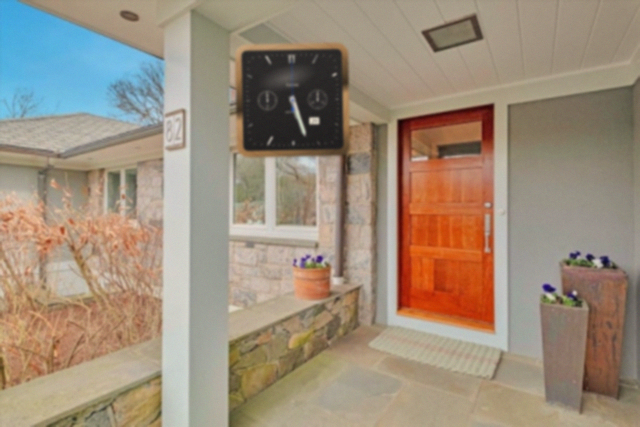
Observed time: **5:27**
